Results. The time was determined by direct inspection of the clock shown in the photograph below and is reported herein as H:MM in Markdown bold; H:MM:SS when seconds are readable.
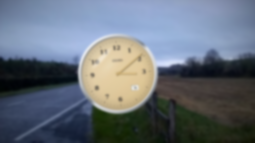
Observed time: **3:09**
